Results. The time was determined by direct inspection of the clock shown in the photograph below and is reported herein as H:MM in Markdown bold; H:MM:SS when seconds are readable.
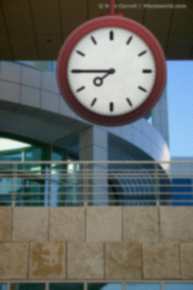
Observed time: **7:45**
